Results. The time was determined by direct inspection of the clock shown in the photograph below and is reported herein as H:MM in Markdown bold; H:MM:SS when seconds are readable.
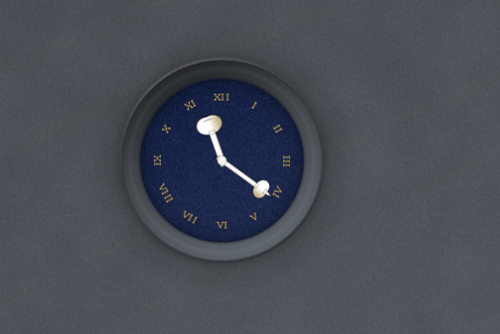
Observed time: **11:21**
